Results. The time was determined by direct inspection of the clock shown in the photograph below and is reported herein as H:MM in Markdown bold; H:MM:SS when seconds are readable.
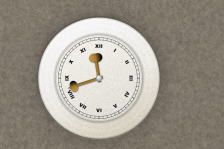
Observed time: **11:42**
